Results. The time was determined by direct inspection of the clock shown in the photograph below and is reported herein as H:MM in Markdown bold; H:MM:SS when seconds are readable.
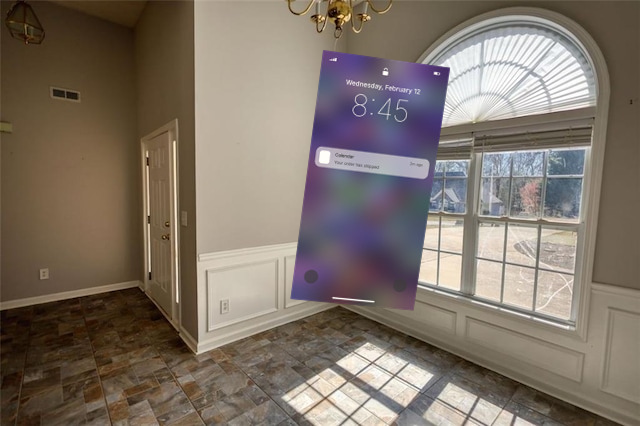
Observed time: **8:45**
